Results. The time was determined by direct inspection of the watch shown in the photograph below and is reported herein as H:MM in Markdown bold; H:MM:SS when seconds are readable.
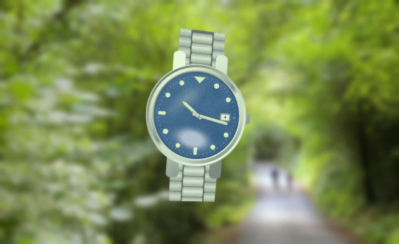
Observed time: **10:17**
